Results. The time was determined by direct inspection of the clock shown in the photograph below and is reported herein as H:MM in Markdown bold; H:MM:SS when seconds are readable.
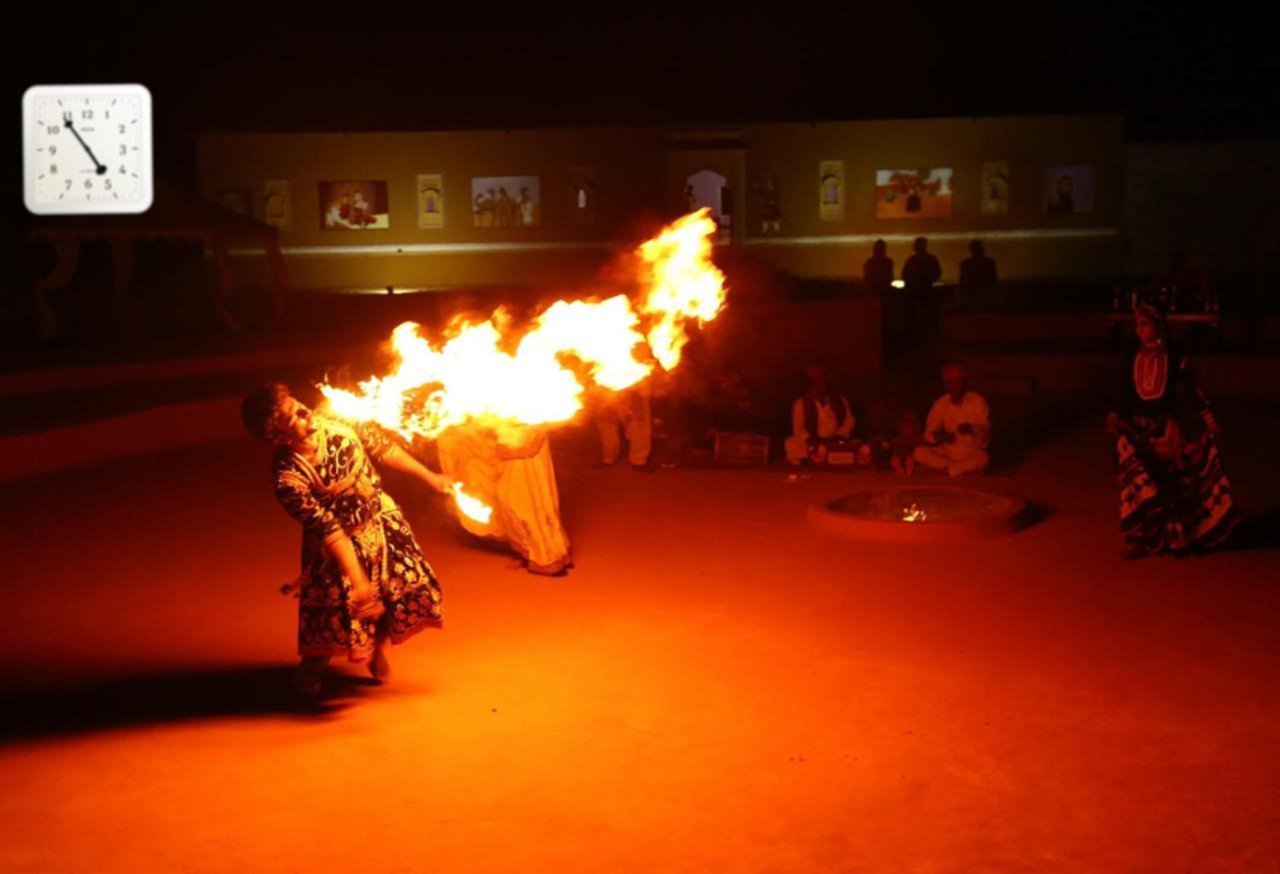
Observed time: **4:54**
